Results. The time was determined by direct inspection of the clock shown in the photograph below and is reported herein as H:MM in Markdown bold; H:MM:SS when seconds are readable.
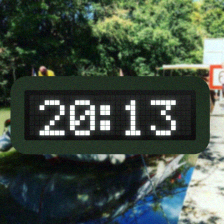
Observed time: **20:13**
